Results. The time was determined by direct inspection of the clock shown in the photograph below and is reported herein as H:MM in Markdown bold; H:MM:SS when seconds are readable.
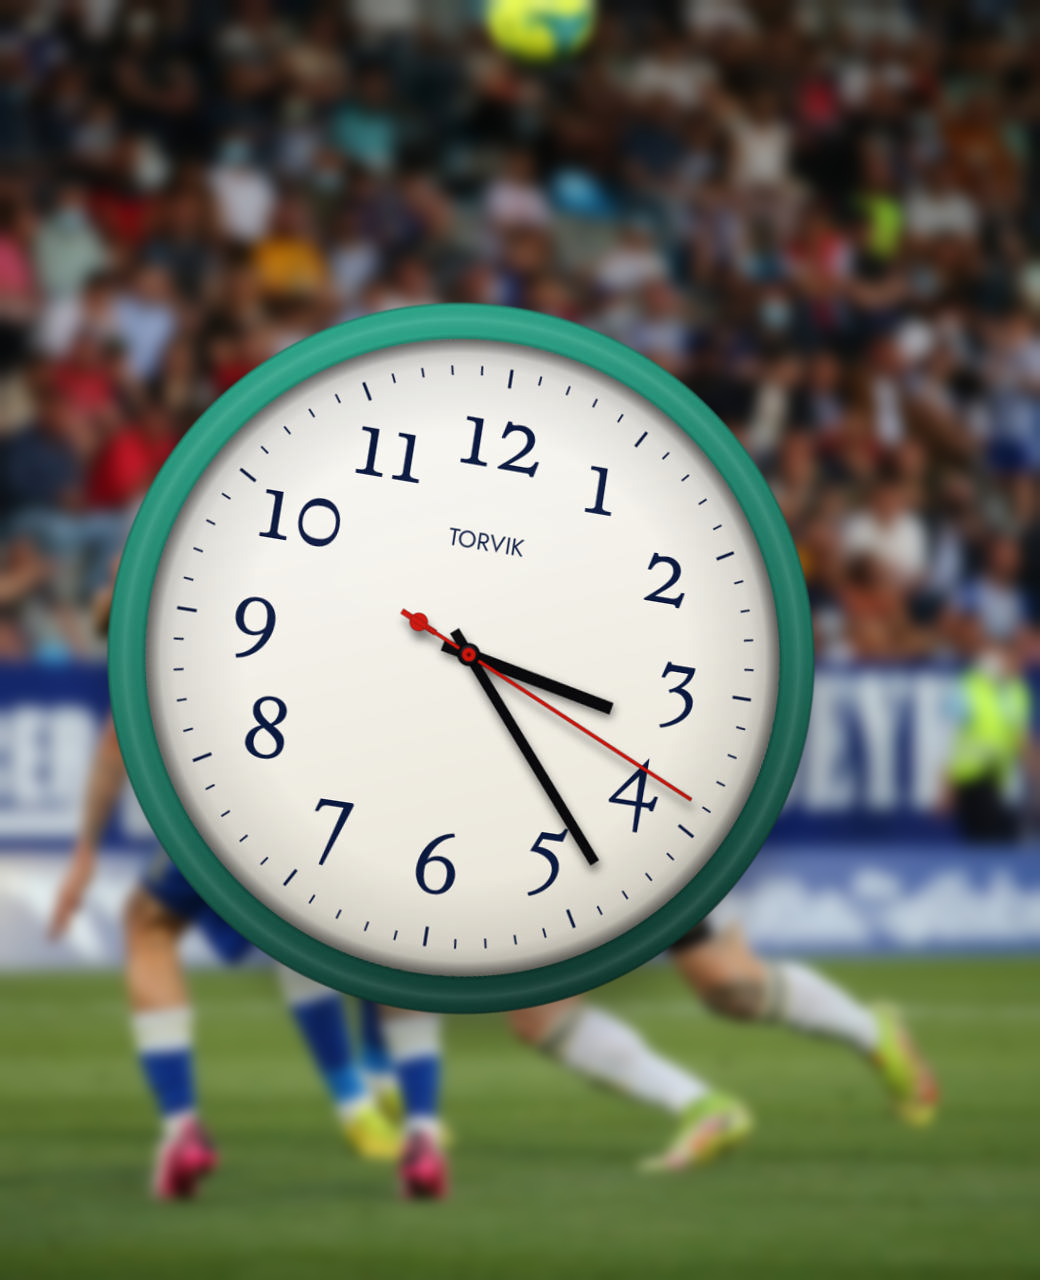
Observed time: **3:23:19**
